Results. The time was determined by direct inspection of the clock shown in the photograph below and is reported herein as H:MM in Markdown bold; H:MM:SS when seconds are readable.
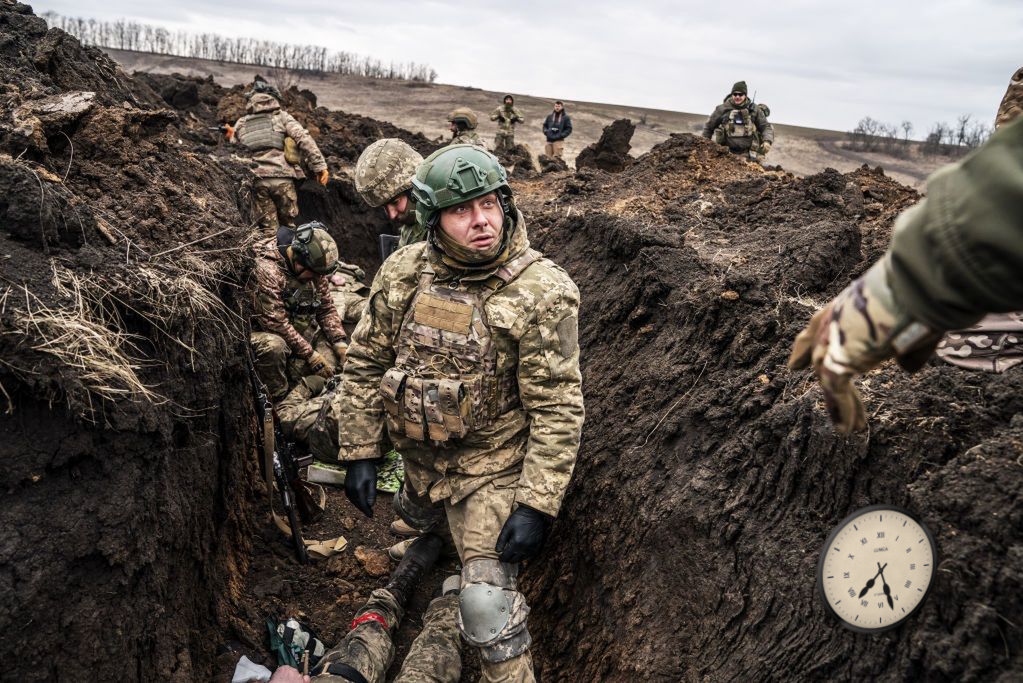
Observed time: **7:27**
